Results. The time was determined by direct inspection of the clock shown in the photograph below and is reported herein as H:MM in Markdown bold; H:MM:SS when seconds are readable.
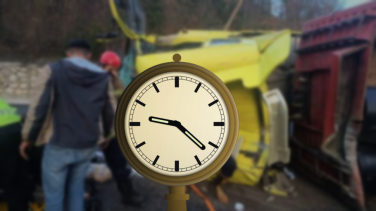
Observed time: **9:22**
